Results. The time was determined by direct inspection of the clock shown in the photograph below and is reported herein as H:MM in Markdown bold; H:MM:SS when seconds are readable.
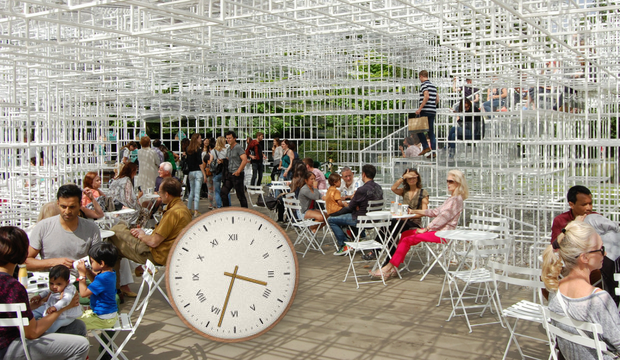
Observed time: **3:33**
